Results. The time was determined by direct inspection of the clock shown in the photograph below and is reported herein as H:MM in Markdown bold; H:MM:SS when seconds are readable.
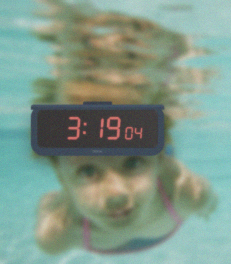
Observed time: **3:19:04**
